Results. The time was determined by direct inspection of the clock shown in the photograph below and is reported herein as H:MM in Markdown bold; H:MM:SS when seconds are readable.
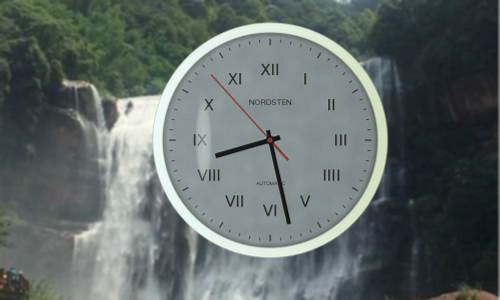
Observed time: **8:27:53**
